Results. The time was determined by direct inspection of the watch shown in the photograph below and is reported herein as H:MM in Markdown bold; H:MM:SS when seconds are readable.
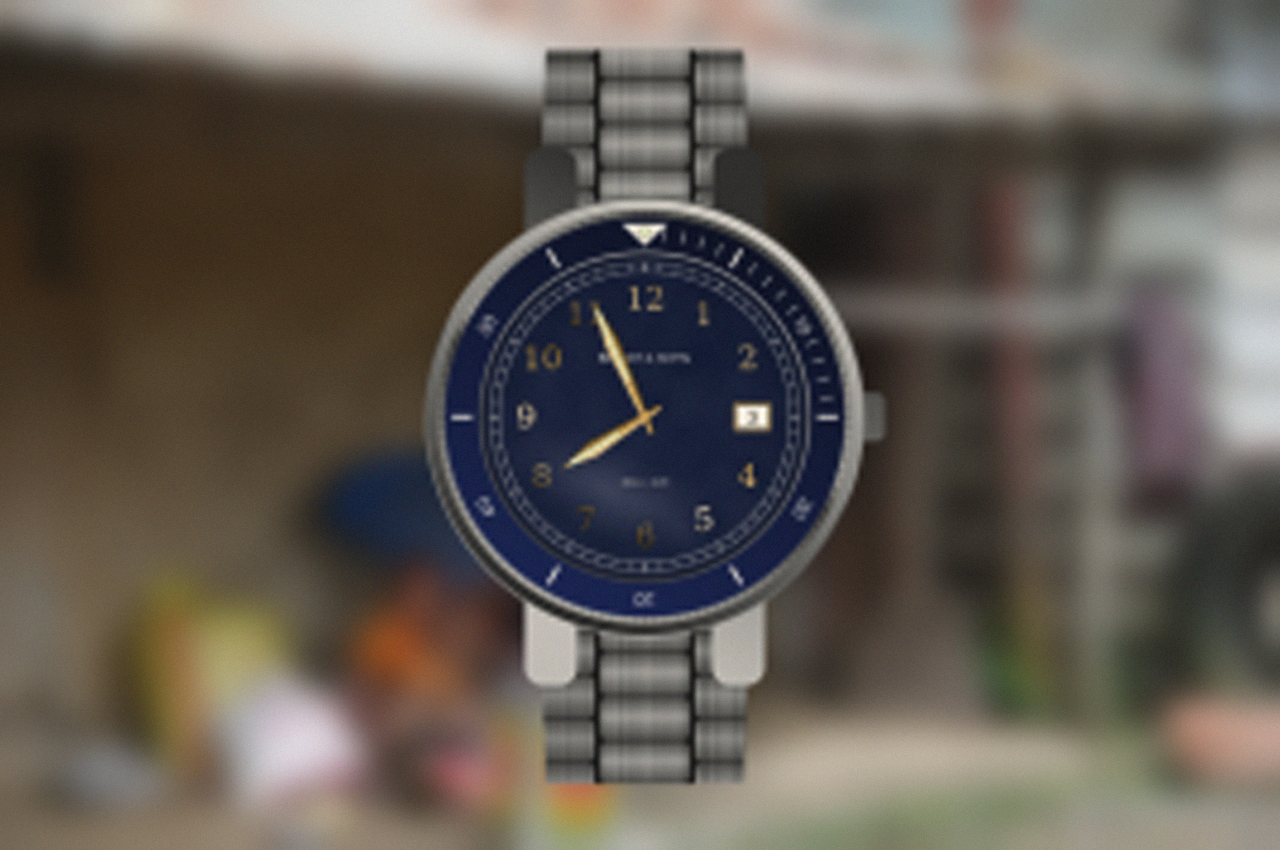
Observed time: **7:56**
